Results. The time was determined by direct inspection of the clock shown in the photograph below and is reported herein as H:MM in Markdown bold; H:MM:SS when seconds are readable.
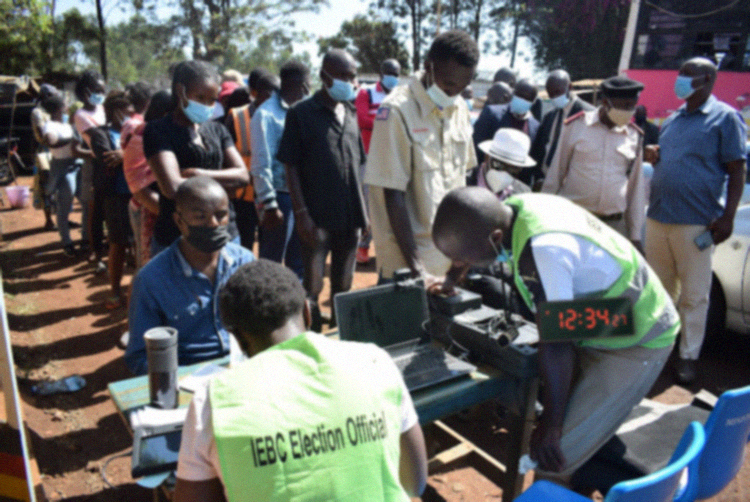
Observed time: **12:34**
